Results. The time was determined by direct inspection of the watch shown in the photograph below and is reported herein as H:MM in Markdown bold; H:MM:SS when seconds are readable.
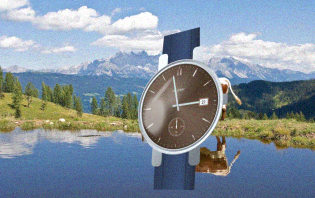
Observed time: **2:58**
